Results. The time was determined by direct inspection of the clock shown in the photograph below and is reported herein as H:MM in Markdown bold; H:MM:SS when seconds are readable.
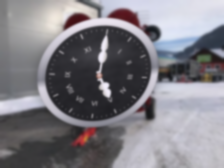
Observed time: **5:00**
